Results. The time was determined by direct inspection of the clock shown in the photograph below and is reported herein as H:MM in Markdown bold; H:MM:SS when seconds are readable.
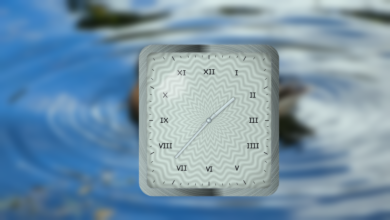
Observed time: **1:37**
